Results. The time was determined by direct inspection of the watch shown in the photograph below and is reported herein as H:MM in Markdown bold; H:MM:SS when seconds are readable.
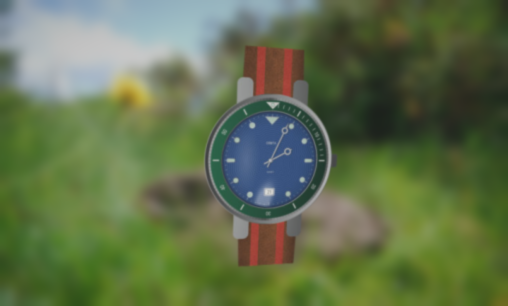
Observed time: **2:04**
